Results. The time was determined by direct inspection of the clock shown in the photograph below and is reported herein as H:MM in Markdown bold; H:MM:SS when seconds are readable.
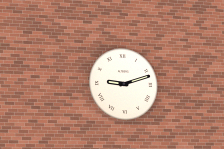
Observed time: **9:12**
